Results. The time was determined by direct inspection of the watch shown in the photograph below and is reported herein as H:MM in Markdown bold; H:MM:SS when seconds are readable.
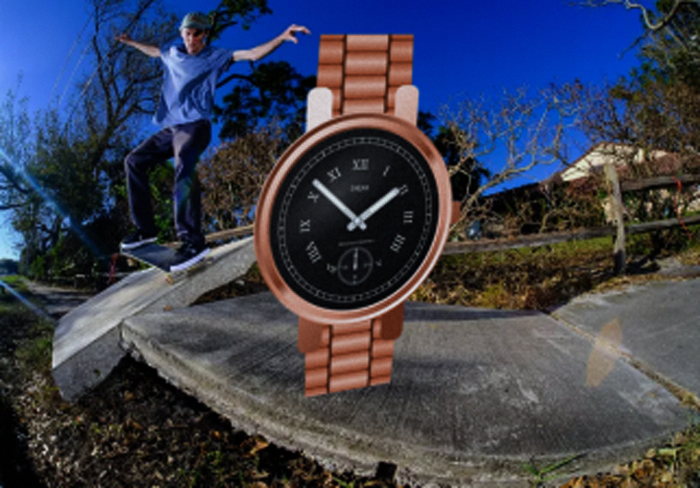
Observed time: **1:52**
